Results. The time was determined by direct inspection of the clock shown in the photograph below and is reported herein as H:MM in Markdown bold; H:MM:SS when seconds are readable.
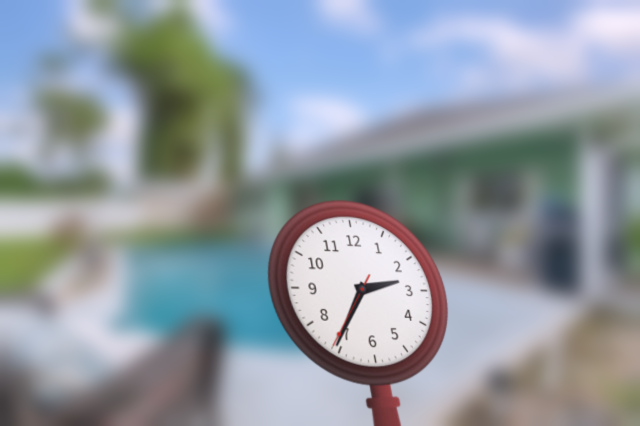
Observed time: **2:35:36**
